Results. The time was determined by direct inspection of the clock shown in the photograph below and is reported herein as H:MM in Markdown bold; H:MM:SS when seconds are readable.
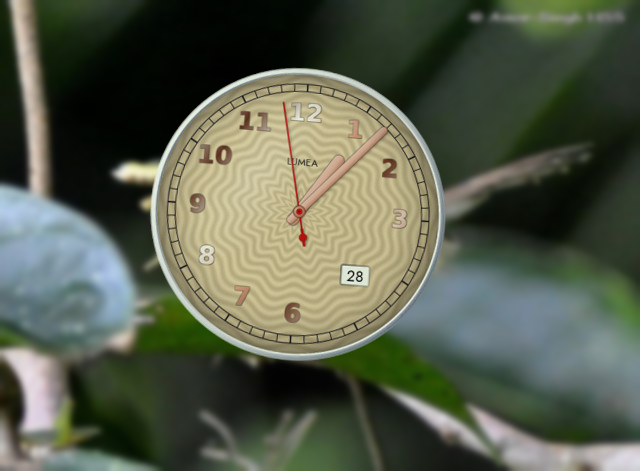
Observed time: **1:06:58**
